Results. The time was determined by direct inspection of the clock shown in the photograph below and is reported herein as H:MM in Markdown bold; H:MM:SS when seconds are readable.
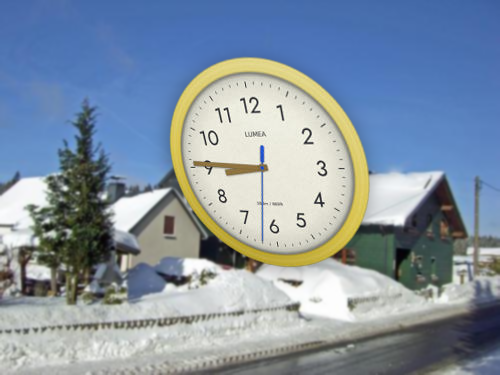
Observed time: **8:45:32**
